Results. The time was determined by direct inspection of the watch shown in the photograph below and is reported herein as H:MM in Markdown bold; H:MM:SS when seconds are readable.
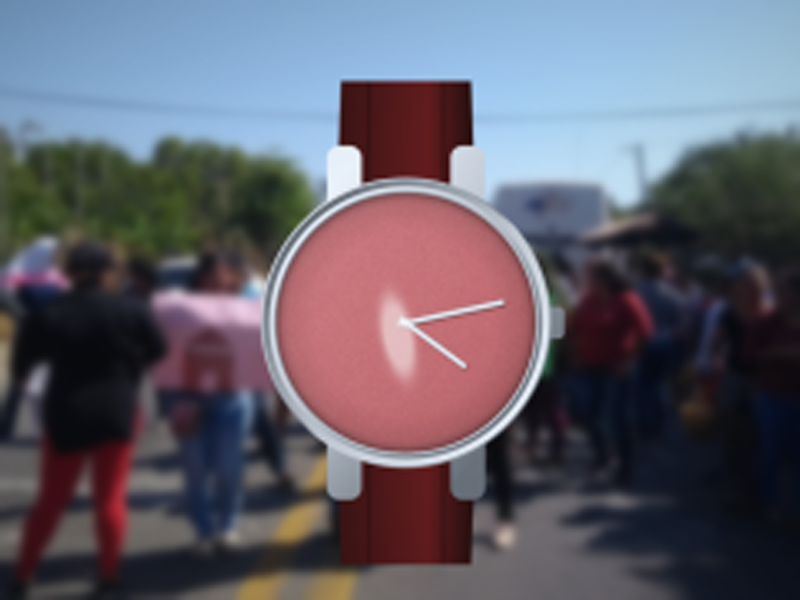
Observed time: **4:13**
